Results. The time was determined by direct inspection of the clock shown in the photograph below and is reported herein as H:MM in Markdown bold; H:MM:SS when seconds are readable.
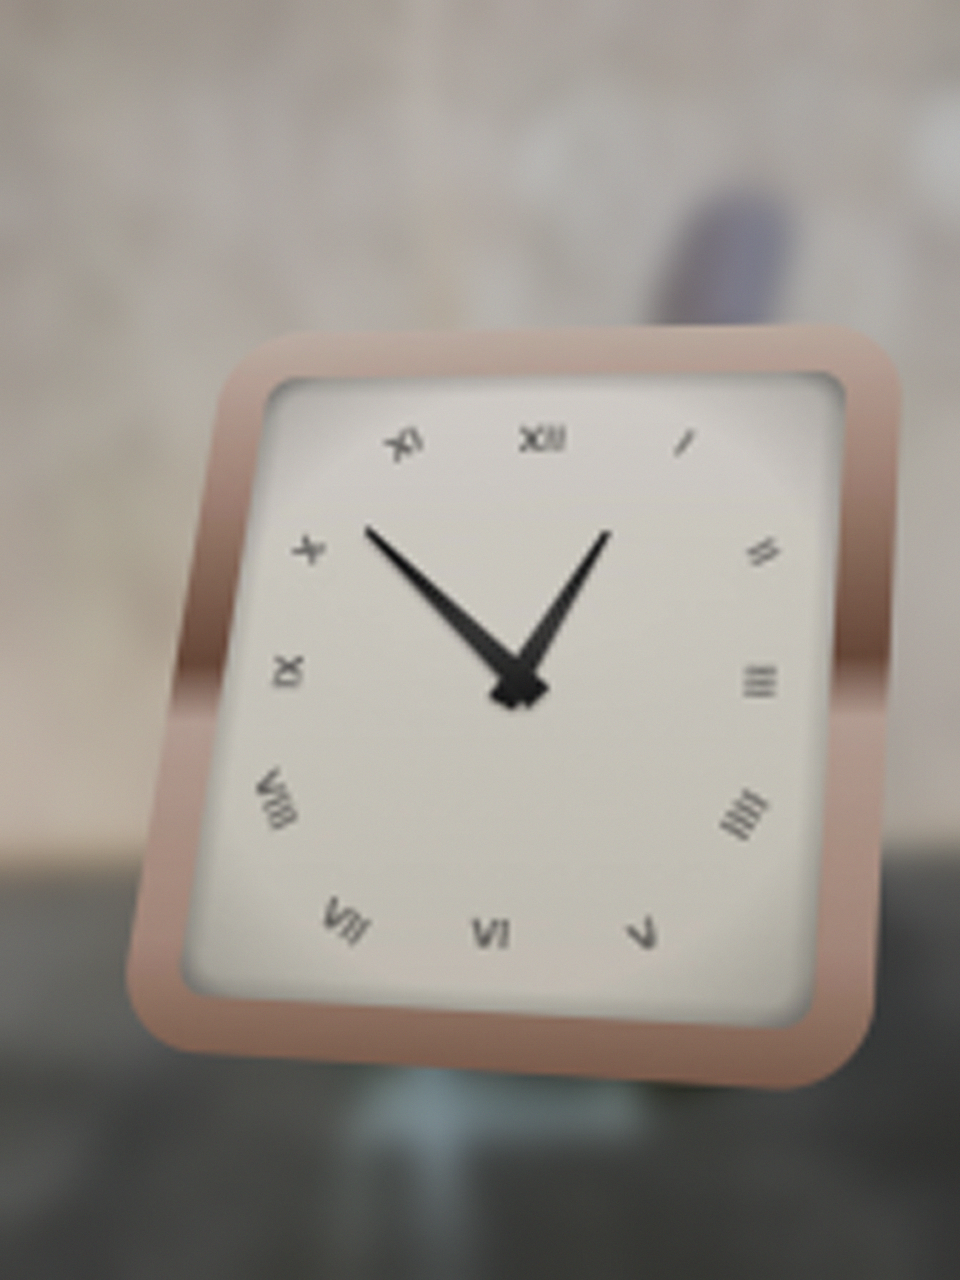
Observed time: **12:52**
